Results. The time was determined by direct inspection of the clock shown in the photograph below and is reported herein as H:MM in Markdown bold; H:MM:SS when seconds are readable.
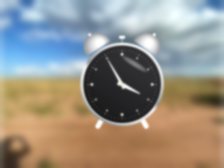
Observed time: **3:55**
